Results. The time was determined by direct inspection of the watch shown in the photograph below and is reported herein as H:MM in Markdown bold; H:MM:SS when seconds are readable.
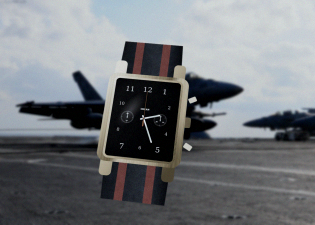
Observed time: **2:26**
